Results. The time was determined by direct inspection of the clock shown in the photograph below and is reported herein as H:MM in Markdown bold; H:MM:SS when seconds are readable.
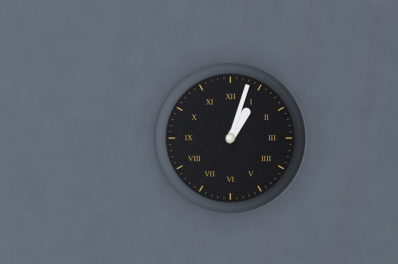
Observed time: **1:03**
